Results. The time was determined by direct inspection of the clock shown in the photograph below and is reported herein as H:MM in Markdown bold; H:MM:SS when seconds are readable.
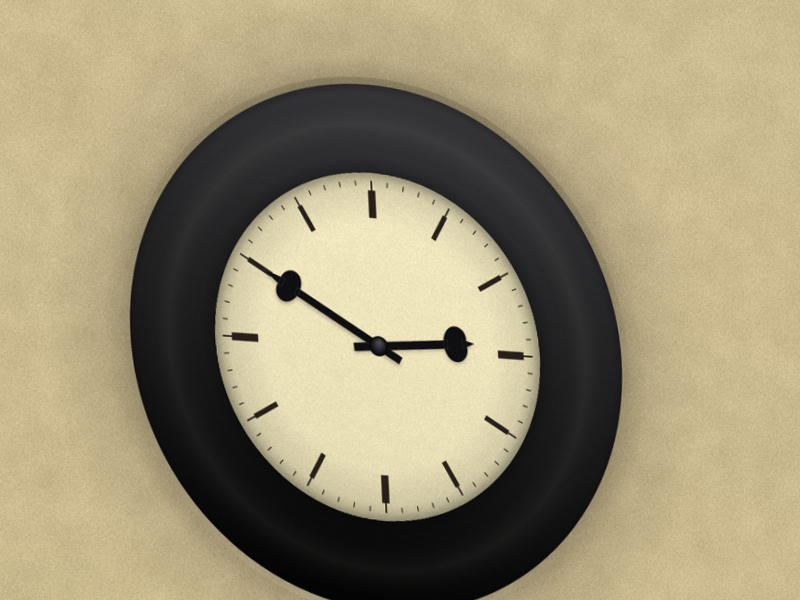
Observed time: **2:50**
